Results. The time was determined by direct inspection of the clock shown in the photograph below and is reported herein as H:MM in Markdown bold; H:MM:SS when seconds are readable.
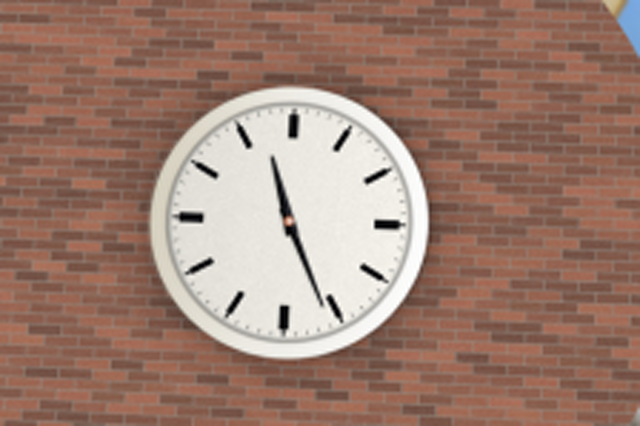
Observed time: **11:26**
